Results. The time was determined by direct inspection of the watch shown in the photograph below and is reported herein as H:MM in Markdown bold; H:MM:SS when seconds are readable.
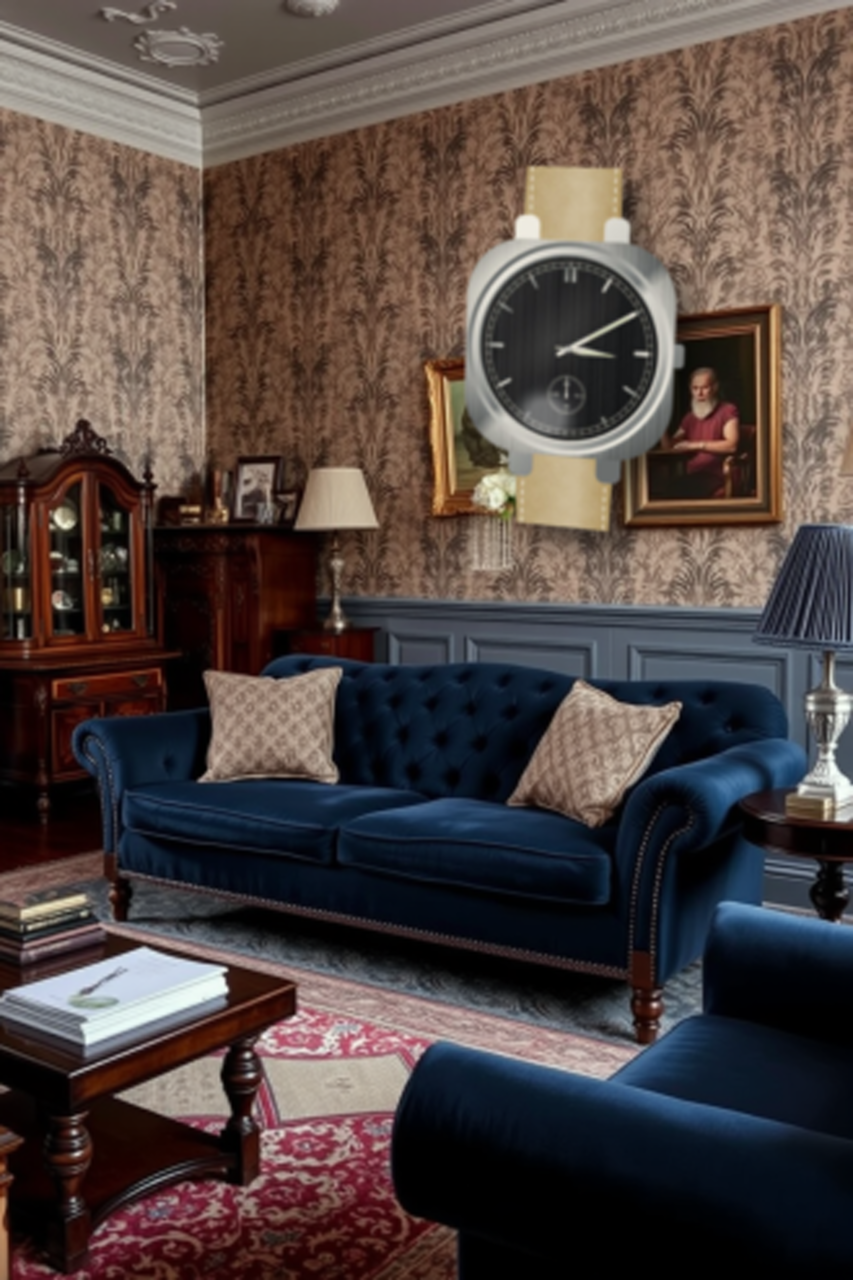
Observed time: **3:10**
